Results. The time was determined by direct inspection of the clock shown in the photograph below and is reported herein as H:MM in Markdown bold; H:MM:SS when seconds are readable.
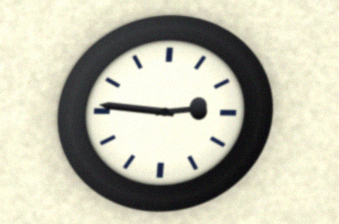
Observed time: **2:46**
